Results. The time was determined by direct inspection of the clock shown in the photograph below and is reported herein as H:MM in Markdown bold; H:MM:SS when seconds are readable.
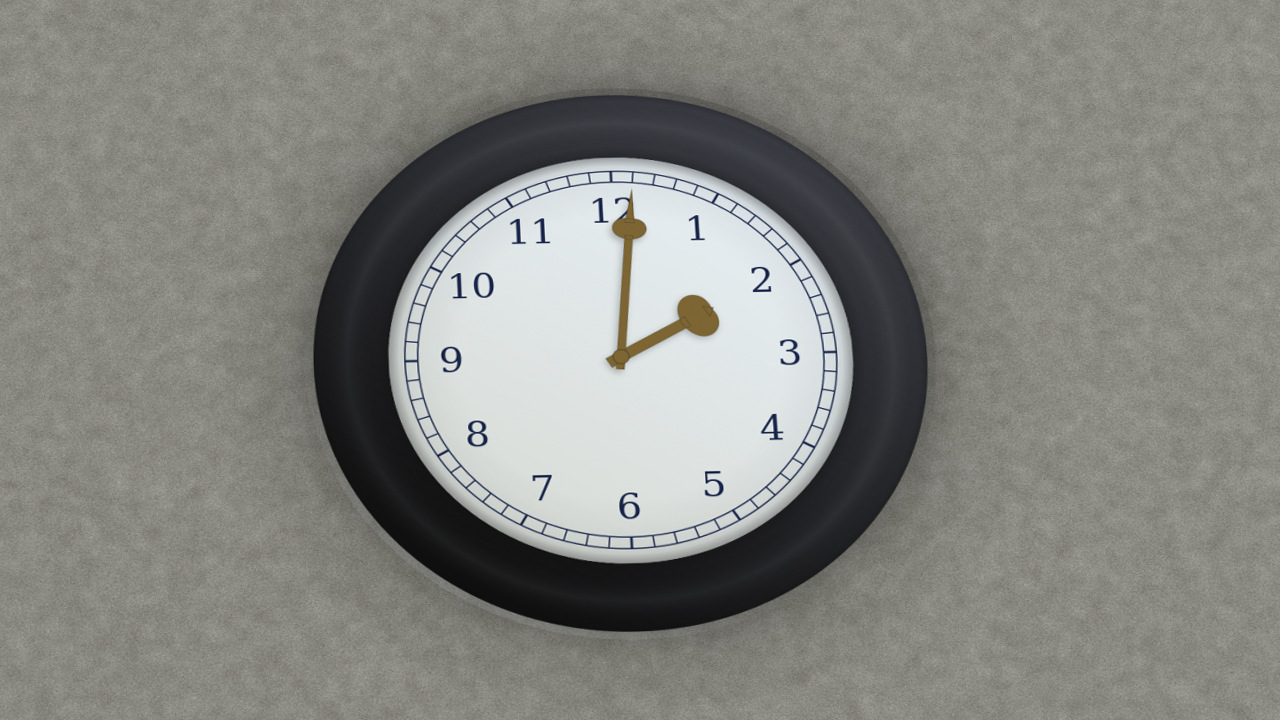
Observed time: **2:01**
